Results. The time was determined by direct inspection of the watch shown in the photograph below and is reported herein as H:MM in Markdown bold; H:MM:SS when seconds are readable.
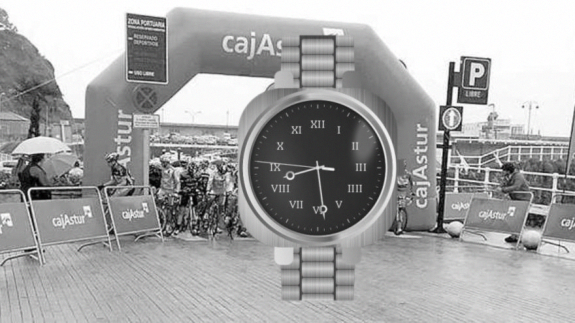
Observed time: **8:28:46**
